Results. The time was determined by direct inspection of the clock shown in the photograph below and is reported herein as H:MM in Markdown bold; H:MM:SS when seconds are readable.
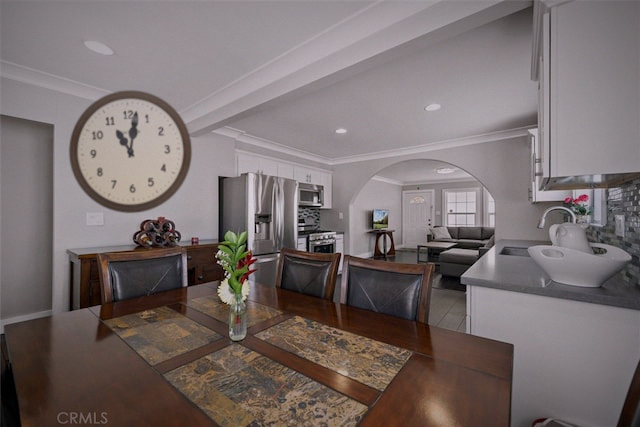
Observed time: **11:02**
